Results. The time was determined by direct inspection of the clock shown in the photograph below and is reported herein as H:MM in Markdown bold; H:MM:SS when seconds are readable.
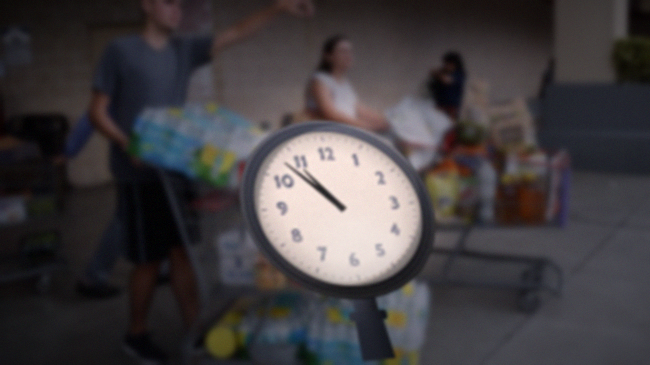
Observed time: **10:53**
